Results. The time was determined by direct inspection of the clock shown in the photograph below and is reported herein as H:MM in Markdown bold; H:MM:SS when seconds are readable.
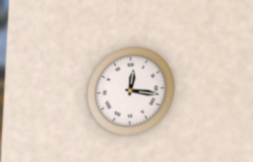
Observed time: **12:17**
